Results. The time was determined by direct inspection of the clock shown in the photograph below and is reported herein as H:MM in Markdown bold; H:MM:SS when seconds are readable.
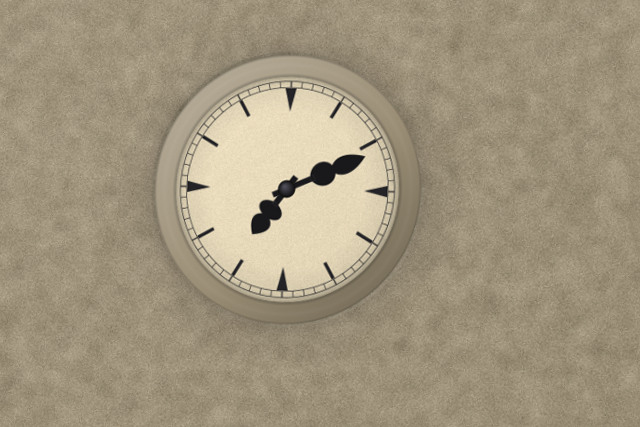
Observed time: **7:11**
